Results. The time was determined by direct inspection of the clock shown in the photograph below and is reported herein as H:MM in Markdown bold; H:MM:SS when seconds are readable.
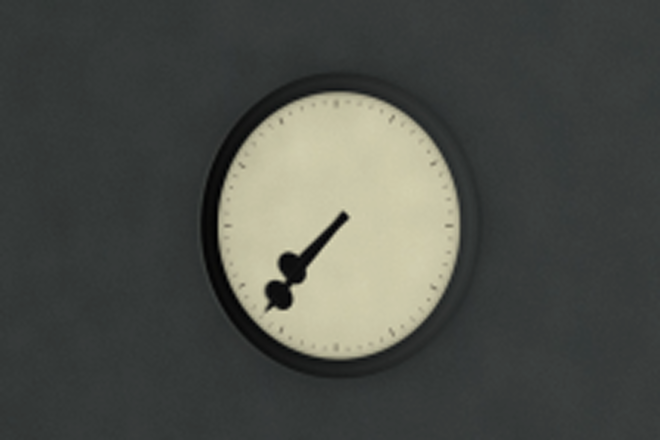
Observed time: **7:37**
